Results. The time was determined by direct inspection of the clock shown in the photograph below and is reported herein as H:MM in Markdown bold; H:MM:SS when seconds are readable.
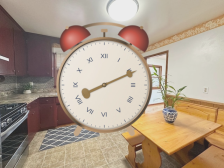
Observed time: **8:11**
